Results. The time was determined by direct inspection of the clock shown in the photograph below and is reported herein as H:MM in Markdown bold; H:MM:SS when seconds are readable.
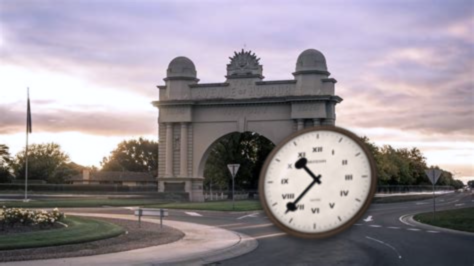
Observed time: **10:37**
